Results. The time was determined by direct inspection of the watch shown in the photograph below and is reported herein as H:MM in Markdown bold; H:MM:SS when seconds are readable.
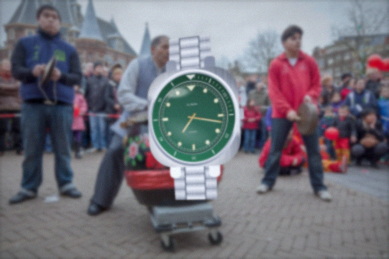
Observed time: **7:17**
